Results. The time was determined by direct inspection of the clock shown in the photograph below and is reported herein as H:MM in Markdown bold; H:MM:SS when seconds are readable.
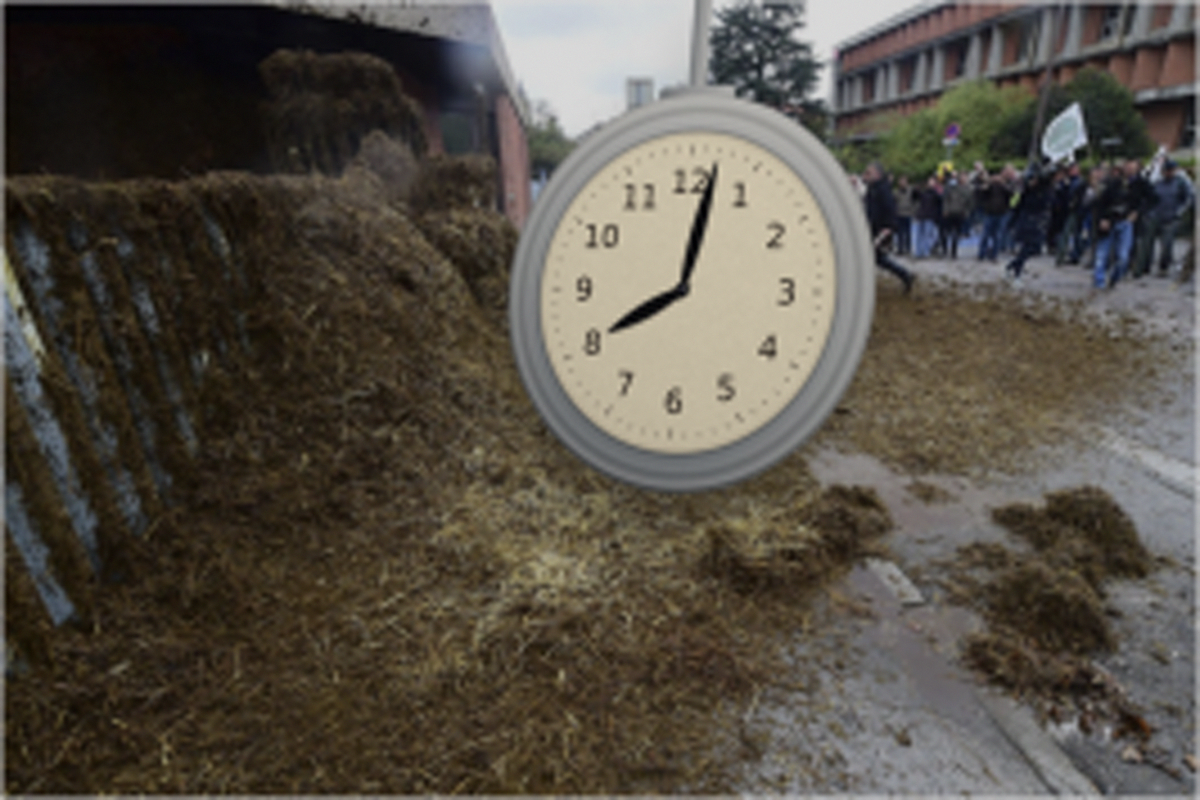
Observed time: **8:02**
